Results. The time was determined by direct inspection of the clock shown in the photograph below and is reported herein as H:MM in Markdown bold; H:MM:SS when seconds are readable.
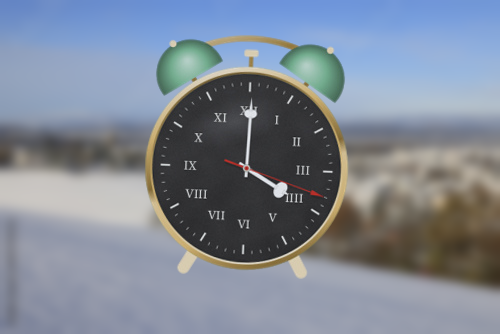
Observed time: **4:00:18**
